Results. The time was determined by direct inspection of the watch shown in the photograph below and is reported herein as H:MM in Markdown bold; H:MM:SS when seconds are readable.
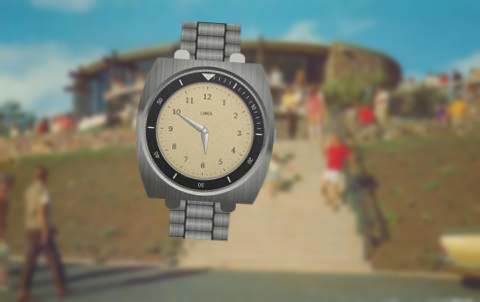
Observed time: **5:50**
